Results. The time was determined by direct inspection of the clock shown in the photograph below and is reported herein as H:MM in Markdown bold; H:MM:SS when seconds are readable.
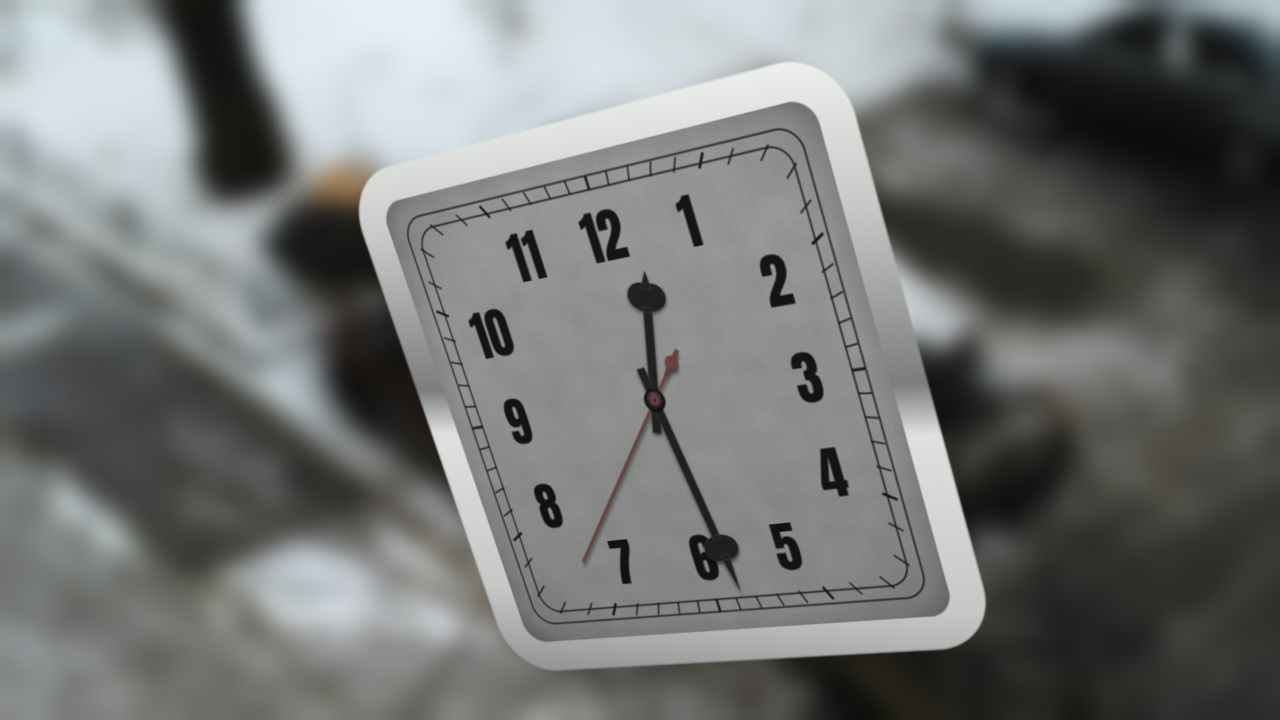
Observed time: **12:28:37**
